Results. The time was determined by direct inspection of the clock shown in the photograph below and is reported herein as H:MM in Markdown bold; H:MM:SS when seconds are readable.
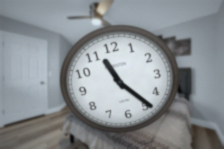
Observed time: **11:24**
